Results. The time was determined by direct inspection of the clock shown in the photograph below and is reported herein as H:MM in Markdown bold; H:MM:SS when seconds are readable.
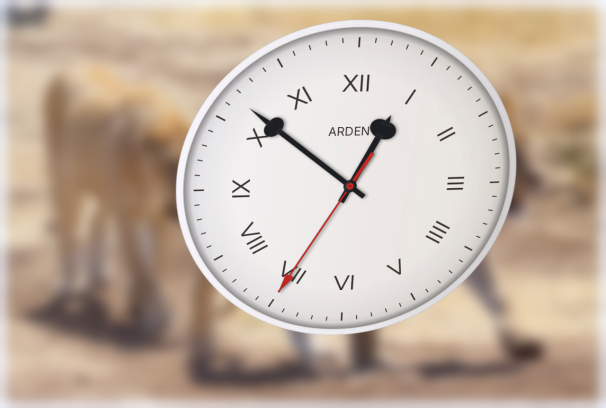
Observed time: **12:51:35**
